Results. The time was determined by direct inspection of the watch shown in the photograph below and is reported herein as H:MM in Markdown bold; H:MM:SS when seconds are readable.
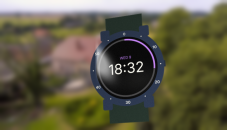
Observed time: **18:32**
